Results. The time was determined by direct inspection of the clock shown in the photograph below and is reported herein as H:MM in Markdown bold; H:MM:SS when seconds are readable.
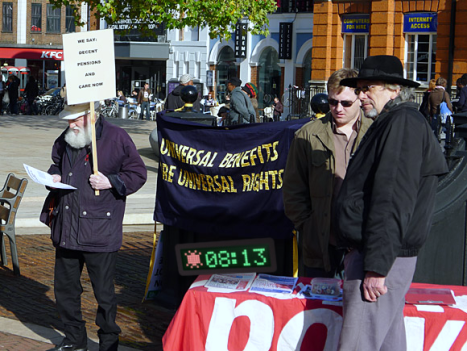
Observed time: **8:13**
